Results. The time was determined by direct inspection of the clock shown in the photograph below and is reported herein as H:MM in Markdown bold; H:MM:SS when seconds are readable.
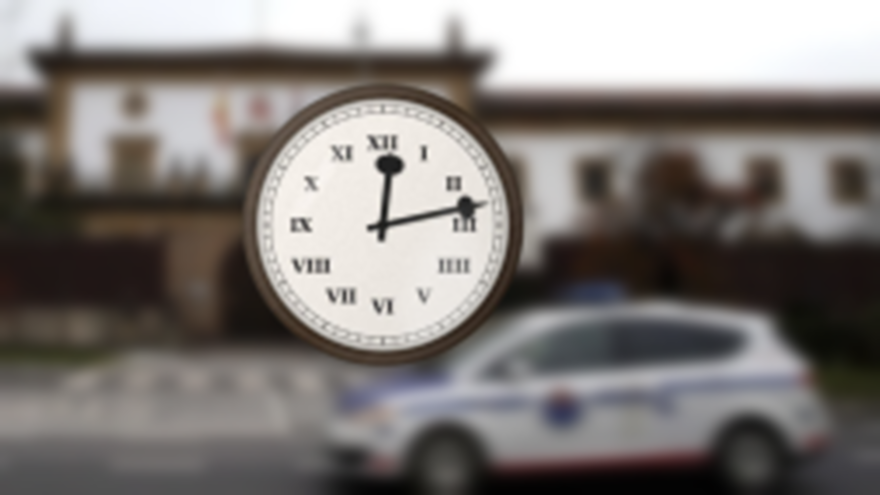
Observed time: **12:13**
